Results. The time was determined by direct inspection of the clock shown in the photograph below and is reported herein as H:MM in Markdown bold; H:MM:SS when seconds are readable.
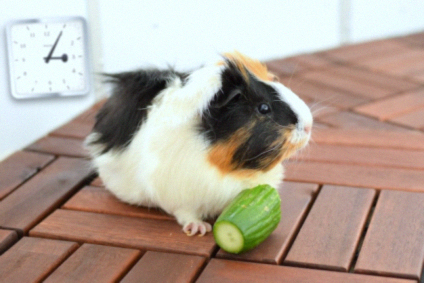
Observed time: **3:05**
